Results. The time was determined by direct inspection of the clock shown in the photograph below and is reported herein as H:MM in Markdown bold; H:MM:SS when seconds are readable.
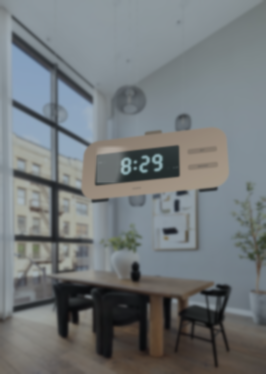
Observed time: **8:29**
